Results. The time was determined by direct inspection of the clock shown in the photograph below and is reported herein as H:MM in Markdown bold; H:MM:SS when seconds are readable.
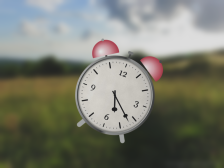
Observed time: **5:22**
